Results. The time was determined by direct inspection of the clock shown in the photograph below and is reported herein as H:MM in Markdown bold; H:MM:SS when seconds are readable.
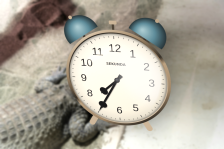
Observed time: **7:35**
